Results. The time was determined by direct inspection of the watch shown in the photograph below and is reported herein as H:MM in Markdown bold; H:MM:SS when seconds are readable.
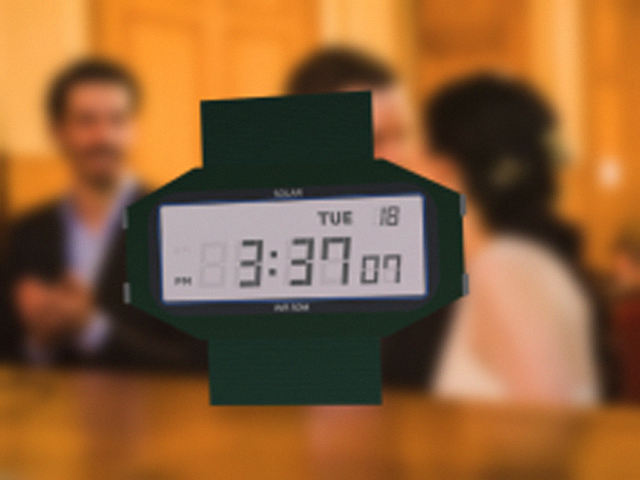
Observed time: **3:37:07**
